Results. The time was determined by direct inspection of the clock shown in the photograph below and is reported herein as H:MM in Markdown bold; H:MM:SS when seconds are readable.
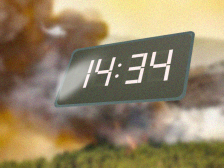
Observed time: **14:34**
